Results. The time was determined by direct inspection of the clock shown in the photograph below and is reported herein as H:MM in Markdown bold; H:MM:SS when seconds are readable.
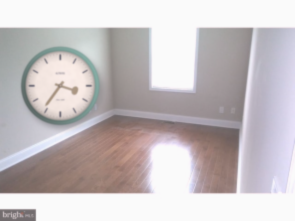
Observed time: **3:36**
